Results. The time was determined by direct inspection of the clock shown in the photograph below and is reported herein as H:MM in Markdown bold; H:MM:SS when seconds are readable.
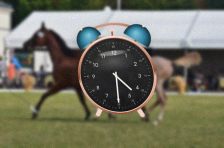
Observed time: **4:30**
